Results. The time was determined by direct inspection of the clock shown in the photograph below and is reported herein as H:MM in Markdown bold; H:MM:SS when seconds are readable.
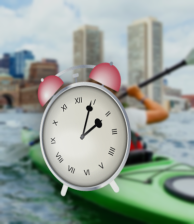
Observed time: **2:04**
